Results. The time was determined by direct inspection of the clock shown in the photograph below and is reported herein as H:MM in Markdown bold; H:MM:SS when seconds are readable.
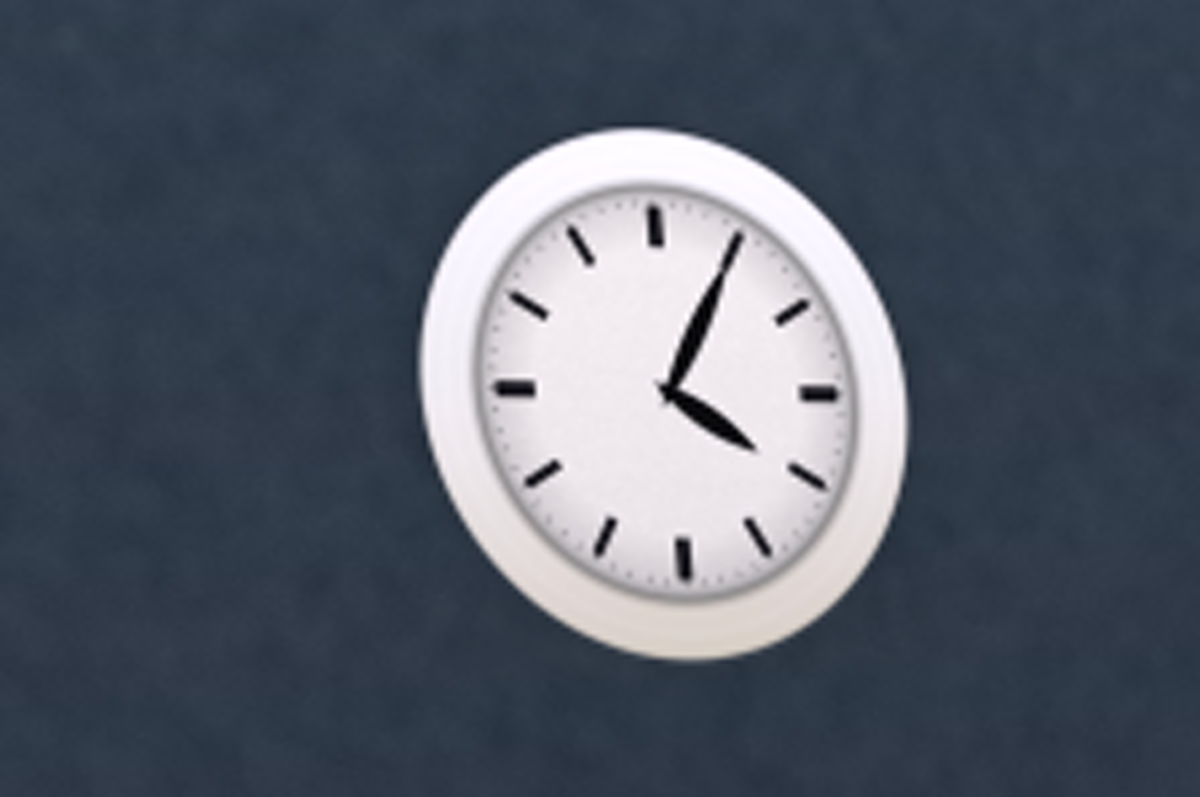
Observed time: **4:05**
